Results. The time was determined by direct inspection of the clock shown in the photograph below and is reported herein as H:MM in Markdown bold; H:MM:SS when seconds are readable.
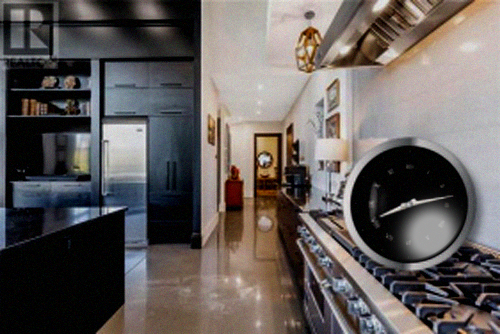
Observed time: **8:13**
